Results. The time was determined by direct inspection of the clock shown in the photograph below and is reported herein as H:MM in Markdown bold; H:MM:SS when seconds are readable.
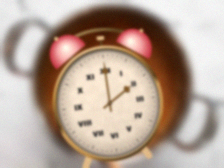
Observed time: **2:00**
